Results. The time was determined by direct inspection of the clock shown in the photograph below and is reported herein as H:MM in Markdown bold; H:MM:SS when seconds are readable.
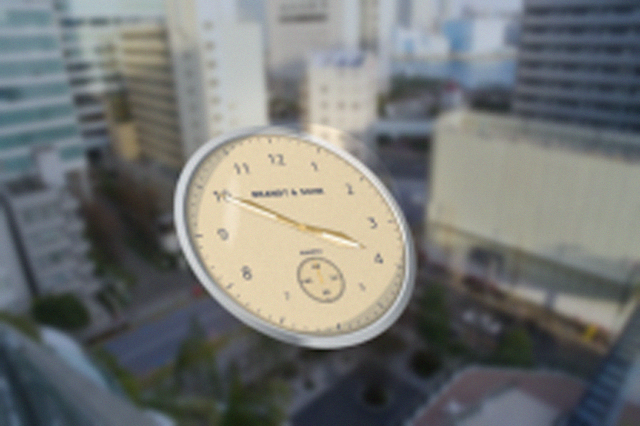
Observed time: **3:50**
